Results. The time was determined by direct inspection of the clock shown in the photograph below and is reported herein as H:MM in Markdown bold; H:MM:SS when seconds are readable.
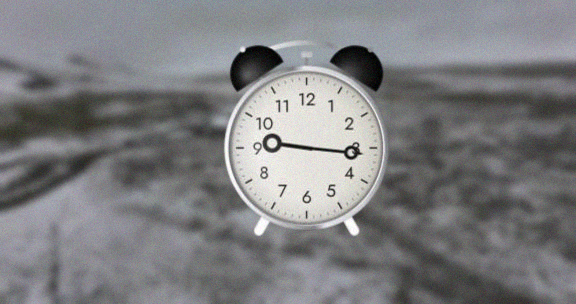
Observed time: **9:16**
